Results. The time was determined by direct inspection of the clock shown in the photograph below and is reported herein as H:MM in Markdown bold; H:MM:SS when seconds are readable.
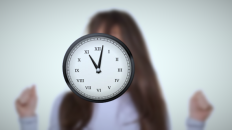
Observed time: **11:02**
